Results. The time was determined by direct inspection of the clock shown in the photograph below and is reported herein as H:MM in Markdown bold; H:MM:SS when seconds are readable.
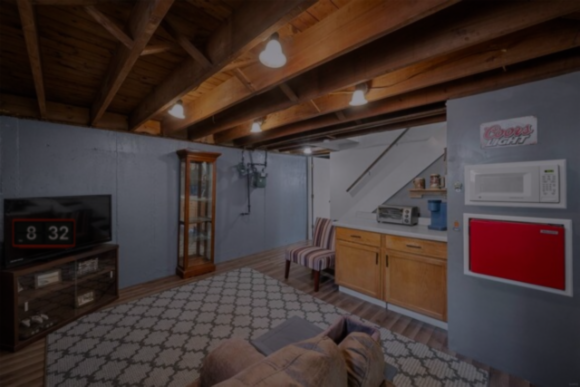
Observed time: **8:32**
